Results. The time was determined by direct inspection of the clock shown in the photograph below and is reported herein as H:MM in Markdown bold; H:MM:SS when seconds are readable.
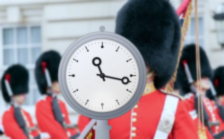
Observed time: **11:17**
